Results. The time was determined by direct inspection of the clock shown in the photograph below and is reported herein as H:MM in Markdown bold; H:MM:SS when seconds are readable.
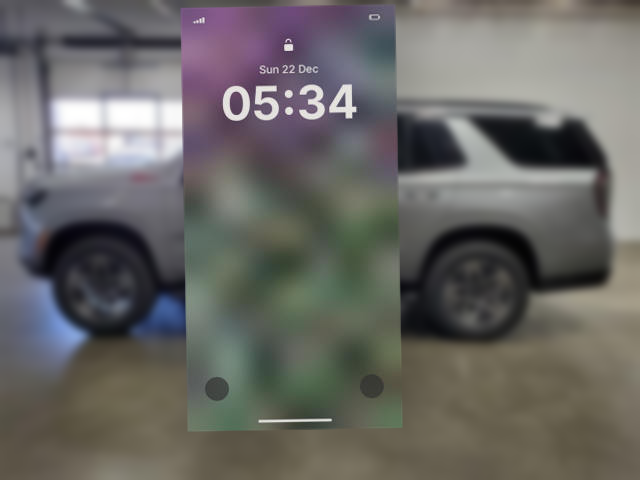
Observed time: **5:34**
